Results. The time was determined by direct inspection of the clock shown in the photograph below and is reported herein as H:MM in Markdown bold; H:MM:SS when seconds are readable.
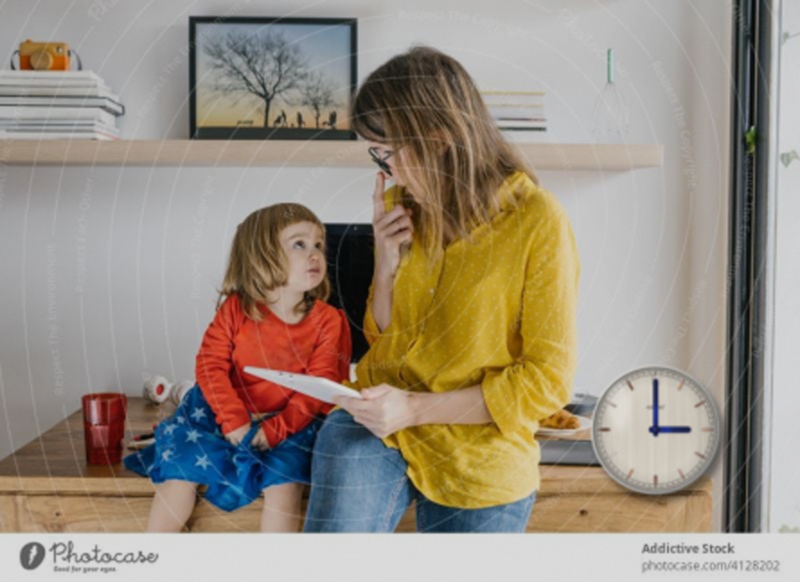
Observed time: **3:00**
